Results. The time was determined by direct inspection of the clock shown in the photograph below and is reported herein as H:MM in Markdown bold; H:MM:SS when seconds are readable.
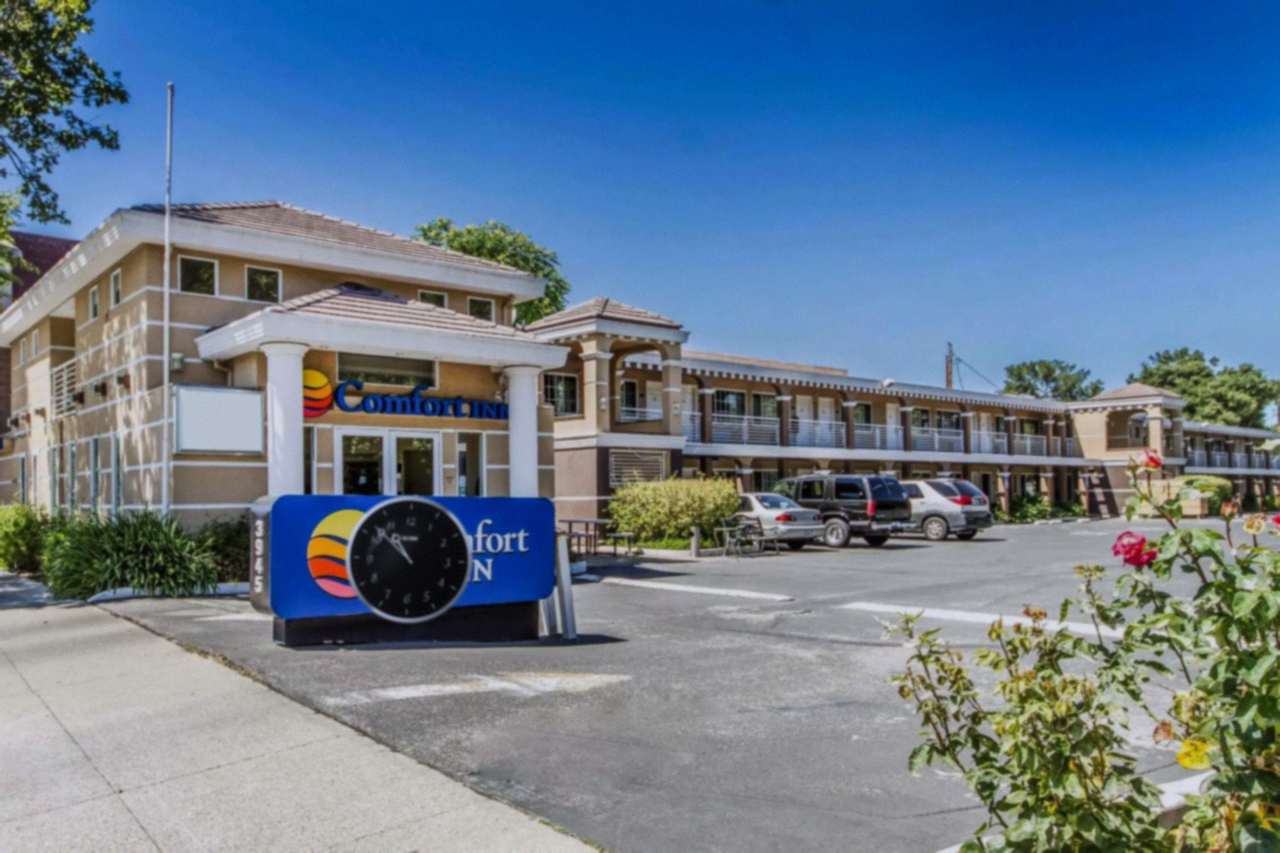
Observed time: **10:52**
